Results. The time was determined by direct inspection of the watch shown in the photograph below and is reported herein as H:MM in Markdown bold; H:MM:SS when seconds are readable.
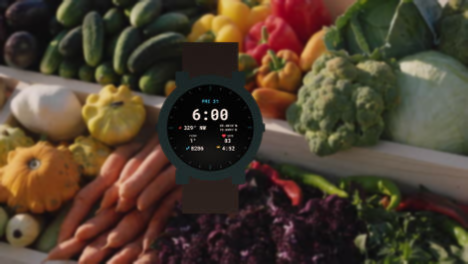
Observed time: **6:00**
